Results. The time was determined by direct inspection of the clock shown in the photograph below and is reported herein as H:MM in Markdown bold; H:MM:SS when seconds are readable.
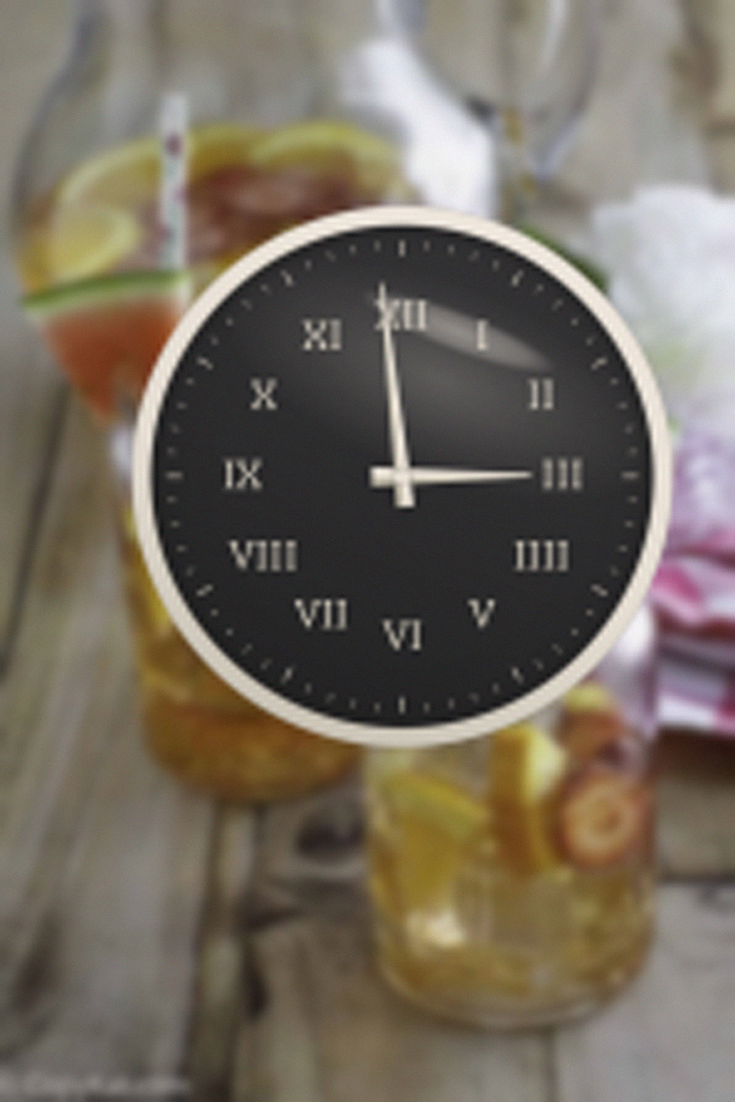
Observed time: **2:59**
